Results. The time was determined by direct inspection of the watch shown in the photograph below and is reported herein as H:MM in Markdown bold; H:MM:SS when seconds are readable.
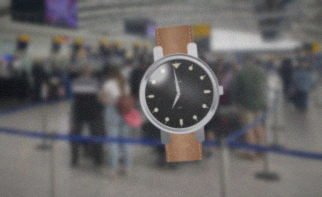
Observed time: **6:59**
